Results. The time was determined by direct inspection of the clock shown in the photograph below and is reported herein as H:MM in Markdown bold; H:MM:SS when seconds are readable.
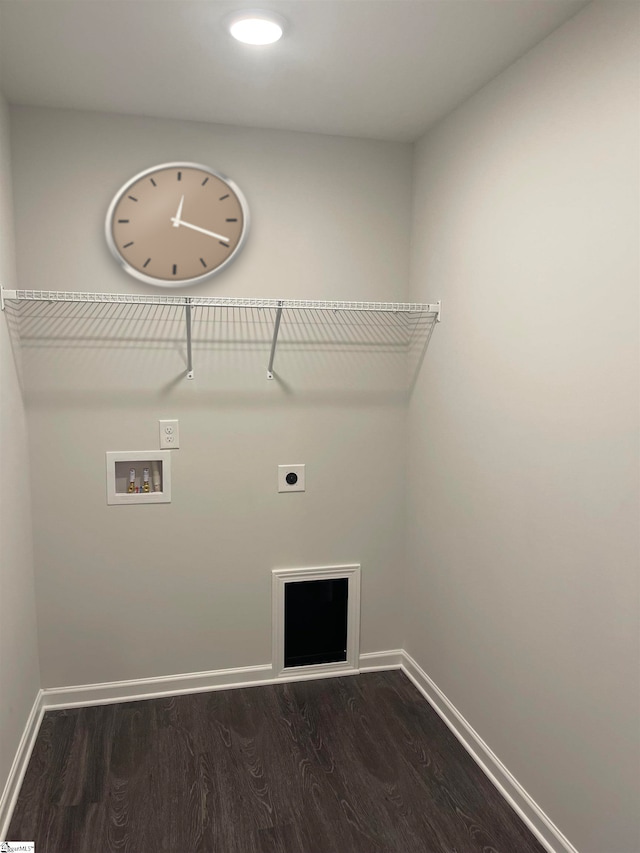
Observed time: **12:19**
